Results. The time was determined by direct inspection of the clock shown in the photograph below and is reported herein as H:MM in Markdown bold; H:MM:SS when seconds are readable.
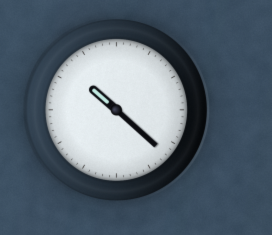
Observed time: **10:22**
